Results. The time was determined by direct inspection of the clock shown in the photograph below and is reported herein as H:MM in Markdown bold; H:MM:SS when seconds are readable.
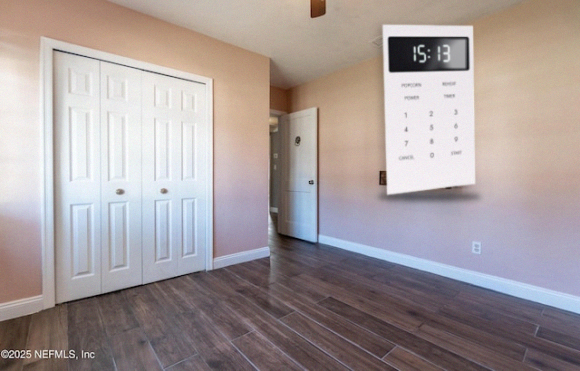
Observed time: **15:13**
